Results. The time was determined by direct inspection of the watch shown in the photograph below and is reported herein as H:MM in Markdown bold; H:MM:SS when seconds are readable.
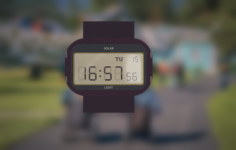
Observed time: **16:57:56**
